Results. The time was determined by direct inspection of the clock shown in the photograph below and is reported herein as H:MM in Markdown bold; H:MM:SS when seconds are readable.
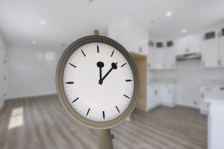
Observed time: **12:08**
